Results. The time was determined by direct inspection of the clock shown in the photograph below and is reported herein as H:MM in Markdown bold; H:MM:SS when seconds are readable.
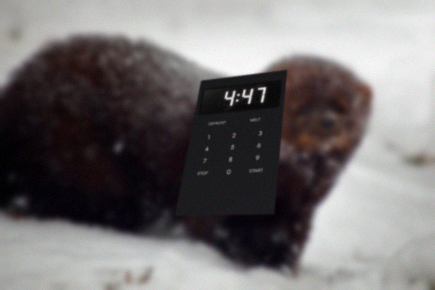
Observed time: **4:47**
